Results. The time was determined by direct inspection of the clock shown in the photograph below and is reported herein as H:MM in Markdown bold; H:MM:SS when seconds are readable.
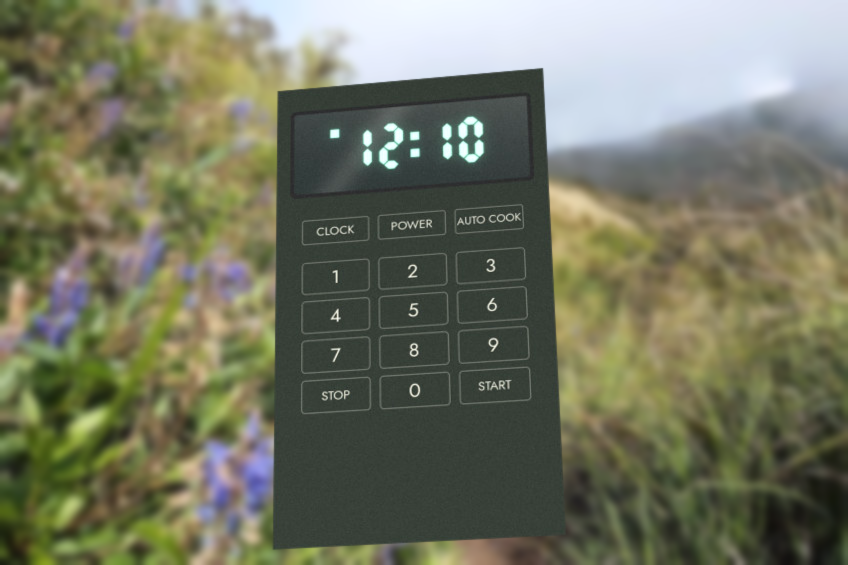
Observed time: **12:10**
